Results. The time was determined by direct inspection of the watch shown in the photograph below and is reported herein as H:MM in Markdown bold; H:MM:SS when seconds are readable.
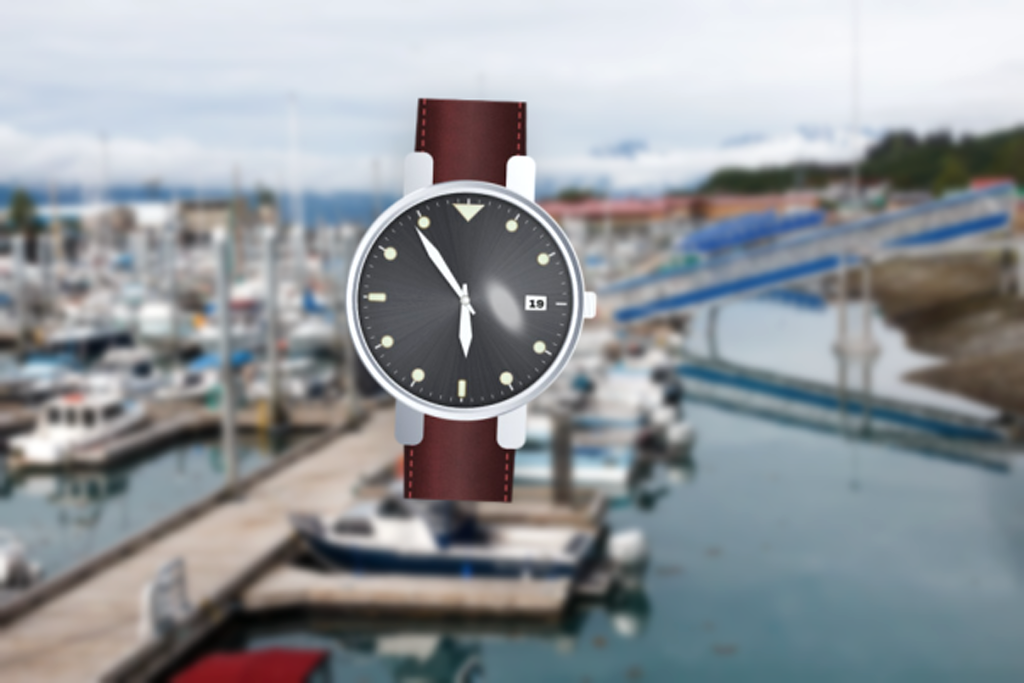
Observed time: **5:54**
